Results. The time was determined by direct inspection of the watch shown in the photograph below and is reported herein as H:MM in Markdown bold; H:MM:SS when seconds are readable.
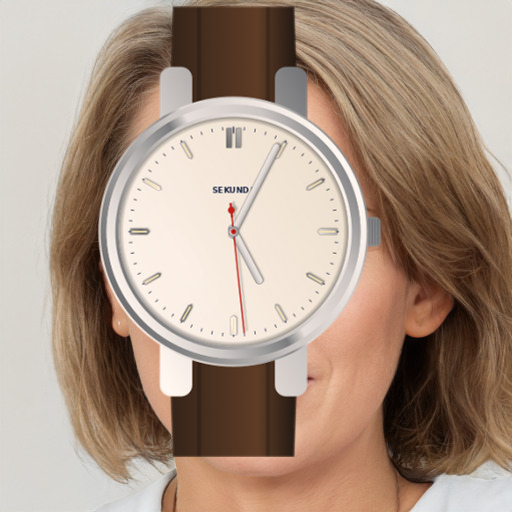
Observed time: **5:04:29**
